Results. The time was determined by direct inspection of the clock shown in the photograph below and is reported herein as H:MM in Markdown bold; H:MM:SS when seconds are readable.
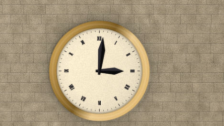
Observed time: **3:01**
